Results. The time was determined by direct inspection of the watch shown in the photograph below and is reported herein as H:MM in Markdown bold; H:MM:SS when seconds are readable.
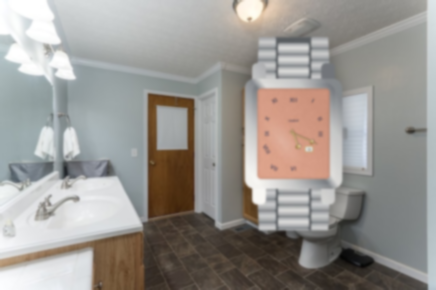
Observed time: **5:19**
